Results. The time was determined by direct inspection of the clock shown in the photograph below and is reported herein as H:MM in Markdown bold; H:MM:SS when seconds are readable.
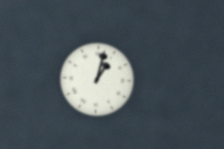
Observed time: **1:02**
